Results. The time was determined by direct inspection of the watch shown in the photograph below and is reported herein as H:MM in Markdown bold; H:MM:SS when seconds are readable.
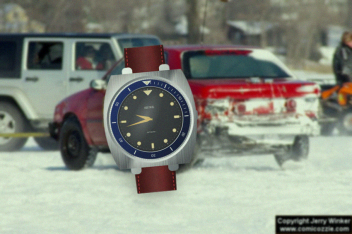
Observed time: **9:43**
